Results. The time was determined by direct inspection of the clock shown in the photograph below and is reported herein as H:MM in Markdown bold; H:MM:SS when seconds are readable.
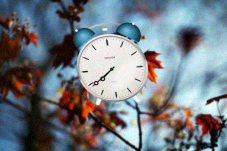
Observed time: **7:39**
